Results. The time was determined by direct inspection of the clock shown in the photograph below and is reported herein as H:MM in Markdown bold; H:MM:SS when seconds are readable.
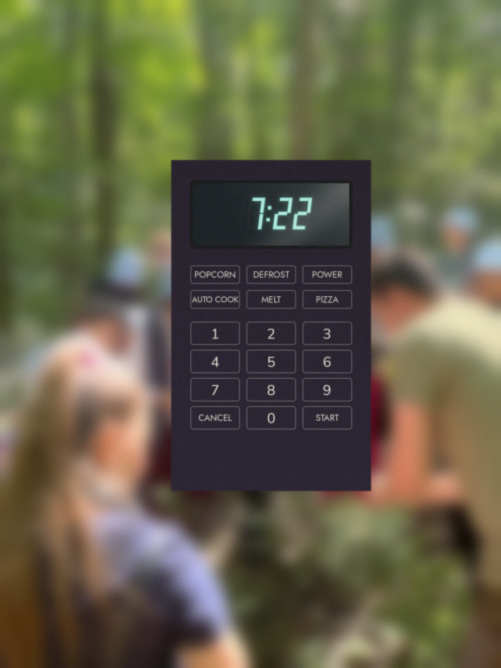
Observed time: **7:22**
